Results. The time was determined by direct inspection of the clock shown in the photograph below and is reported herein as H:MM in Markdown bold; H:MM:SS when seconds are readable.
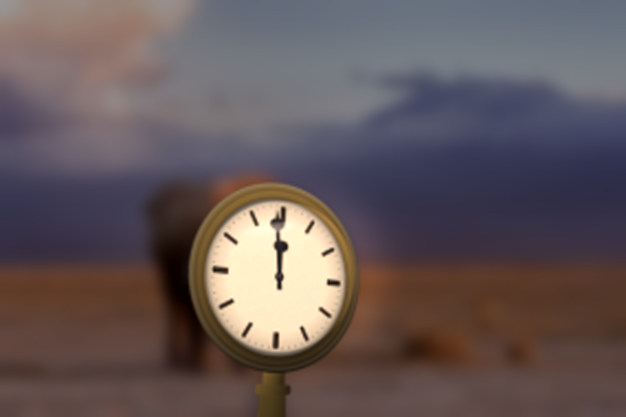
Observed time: **11:59**
